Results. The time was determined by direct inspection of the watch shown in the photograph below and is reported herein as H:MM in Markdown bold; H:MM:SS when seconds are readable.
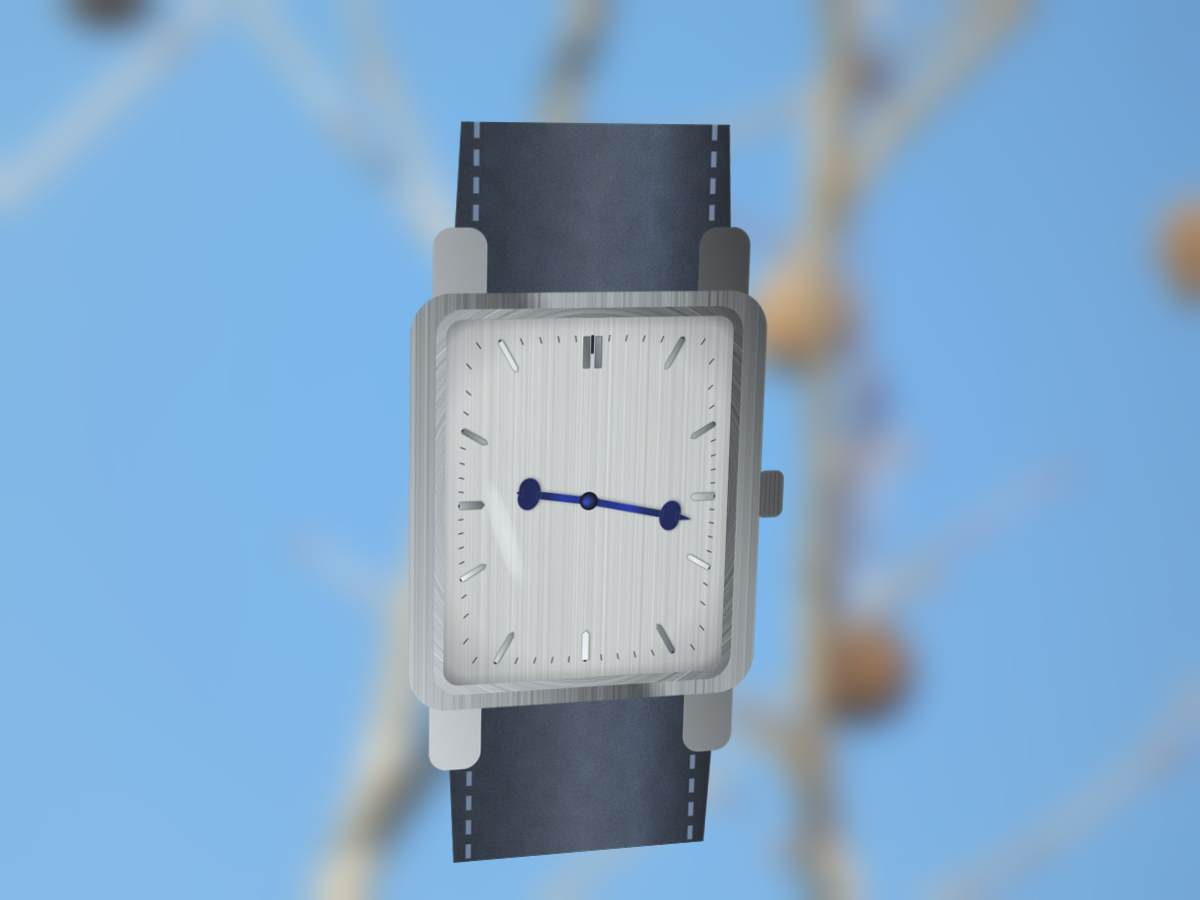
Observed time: **9:17**
